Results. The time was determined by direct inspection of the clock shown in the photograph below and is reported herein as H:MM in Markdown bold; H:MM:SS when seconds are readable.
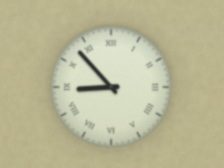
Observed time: **8:53**
